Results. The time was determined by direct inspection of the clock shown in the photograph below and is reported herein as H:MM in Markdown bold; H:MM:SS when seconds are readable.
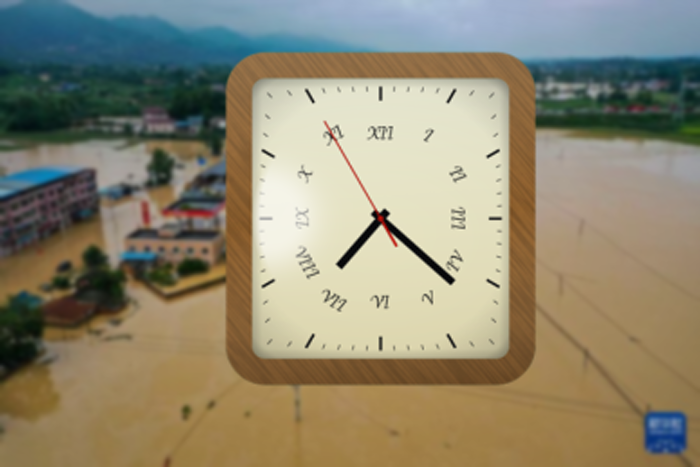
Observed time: **7:21:55**
